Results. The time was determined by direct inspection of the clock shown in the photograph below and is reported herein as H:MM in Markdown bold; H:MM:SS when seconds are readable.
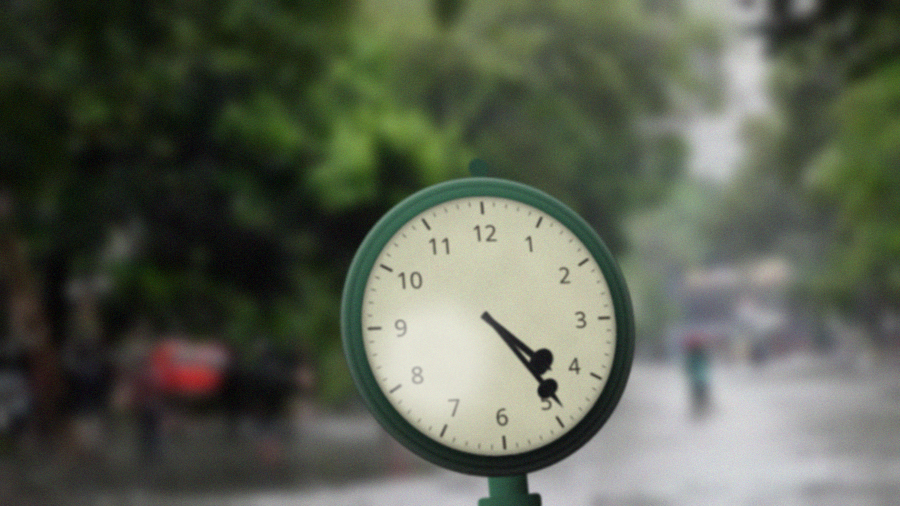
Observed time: **4:24**
